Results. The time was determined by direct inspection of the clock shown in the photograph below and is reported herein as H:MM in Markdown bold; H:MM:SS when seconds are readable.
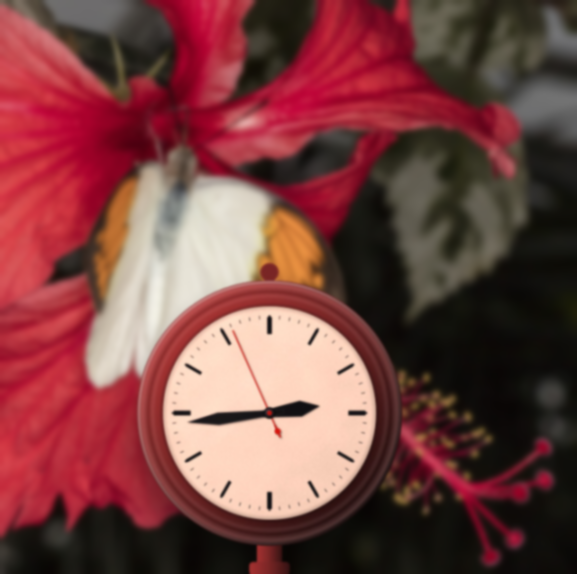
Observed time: **2:43:56**
